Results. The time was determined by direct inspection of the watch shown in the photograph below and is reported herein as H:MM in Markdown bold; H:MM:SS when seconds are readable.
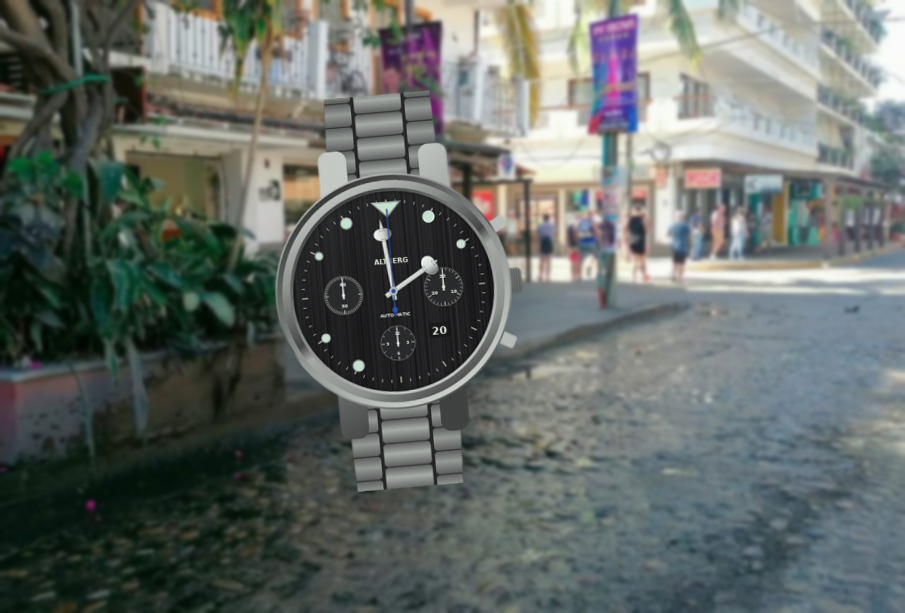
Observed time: **1:59**
